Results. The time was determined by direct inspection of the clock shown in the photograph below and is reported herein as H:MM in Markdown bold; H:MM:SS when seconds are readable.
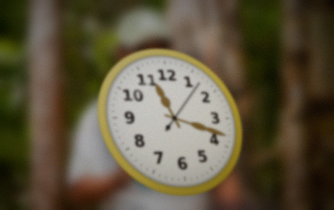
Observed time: **11:18:07**
